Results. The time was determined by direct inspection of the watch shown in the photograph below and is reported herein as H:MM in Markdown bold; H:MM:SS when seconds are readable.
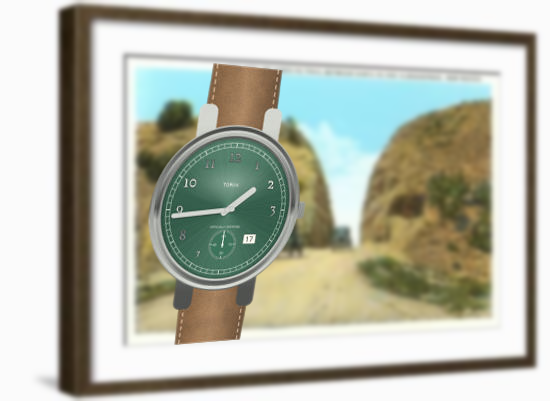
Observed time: **1:44**
